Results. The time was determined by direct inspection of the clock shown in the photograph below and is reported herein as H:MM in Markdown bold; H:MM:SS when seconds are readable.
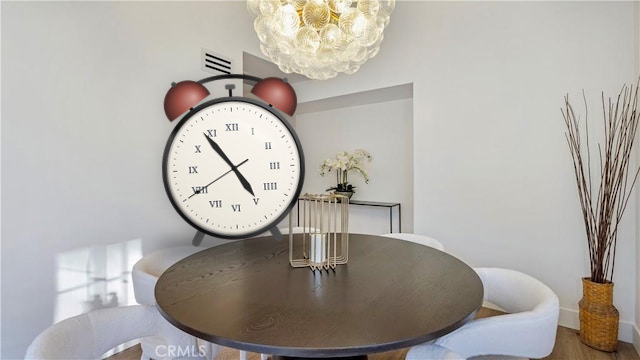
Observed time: **4:53:40**
